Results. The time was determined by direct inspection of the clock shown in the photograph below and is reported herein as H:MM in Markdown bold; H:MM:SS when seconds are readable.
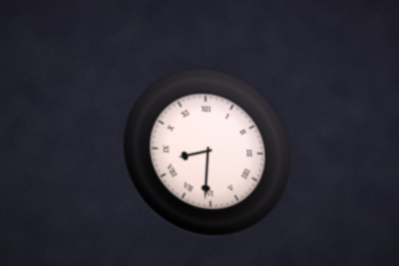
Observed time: **8:31**
